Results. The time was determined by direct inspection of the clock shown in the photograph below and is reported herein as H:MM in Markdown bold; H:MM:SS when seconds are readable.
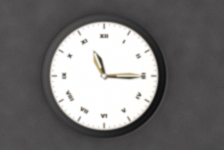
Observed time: **11:15**
